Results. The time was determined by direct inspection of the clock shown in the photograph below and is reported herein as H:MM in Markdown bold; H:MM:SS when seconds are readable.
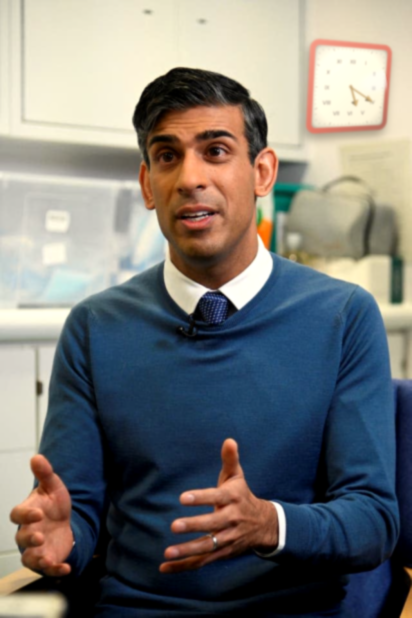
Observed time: **5:20**
